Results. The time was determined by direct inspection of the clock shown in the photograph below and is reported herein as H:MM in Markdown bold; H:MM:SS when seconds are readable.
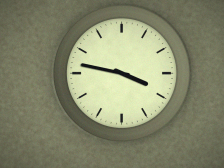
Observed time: **3:47**
